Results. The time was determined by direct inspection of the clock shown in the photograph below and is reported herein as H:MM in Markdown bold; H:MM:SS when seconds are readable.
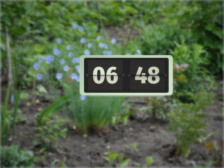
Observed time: **6:48**
